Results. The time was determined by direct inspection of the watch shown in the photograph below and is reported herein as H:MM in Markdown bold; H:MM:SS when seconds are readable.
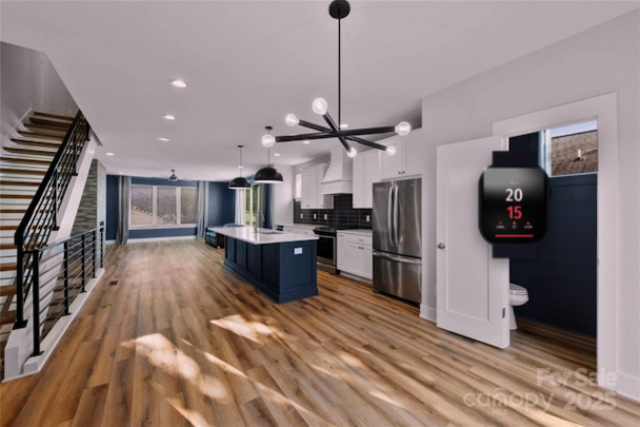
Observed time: **20:15**
